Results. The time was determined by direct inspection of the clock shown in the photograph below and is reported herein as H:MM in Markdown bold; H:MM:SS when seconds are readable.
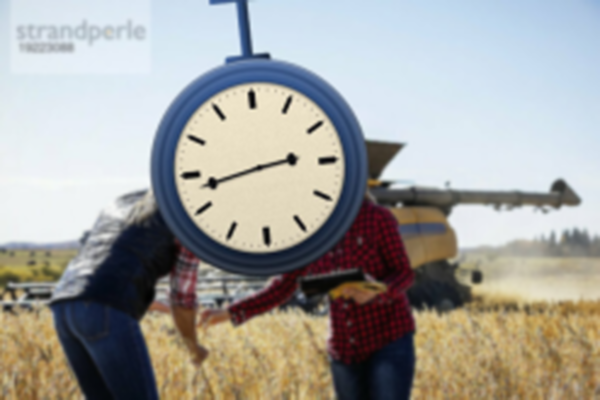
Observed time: **2:43**
